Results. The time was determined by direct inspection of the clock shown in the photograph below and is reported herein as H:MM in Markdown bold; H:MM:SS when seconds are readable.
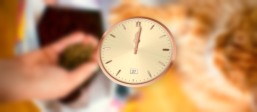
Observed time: **12:01**
